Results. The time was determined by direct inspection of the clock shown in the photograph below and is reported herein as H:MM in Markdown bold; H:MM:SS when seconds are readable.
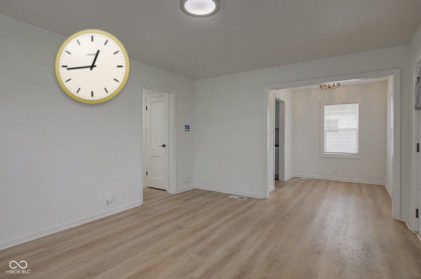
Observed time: **12:44**
